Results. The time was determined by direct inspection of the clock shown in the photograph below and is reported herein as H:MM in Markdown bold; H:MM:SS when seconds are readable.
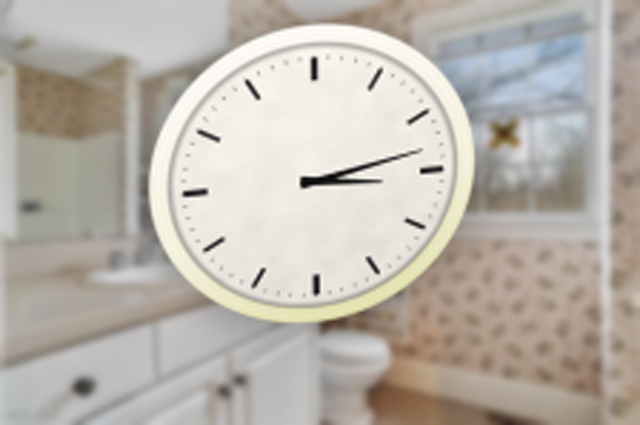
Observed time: **3:13**
